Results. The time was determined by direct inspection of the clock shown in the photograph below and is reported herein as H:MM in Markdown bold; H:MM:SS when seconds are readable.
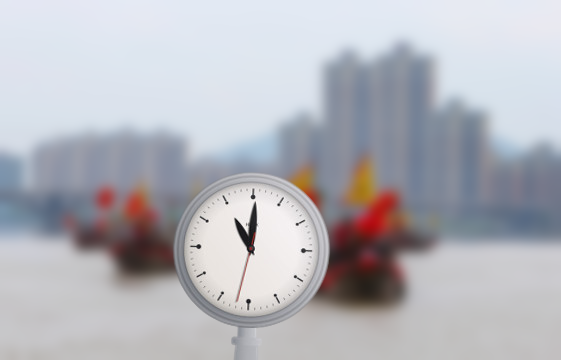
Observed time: **11:00:32**
